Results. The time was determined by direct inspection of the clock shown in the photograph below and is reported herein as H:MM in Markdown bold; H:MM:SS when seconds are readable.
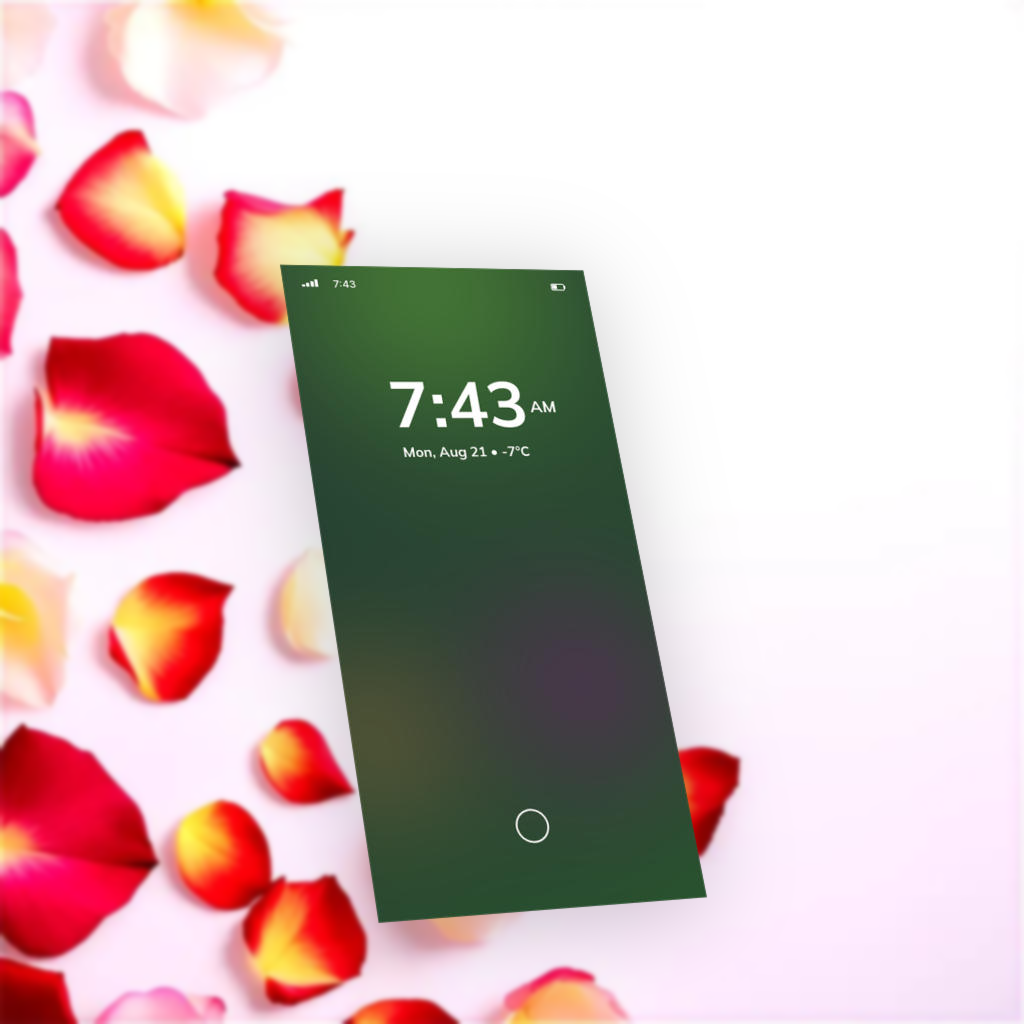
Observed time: **7:43**
